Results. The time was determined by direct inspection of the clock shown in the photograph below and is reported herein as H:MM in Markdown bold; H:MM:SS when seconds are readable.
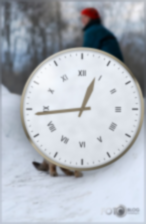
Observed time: **12:44**
